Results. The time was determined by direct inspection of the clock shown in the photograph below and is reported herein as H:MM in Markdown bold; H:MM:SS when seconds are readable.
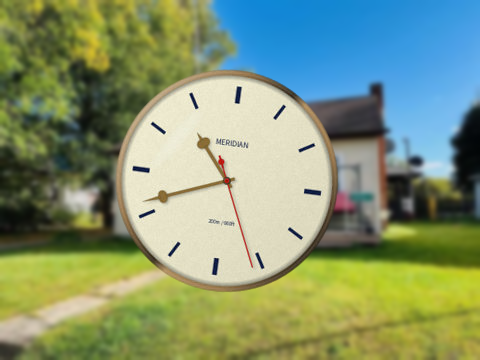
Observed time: **10:41:26**
